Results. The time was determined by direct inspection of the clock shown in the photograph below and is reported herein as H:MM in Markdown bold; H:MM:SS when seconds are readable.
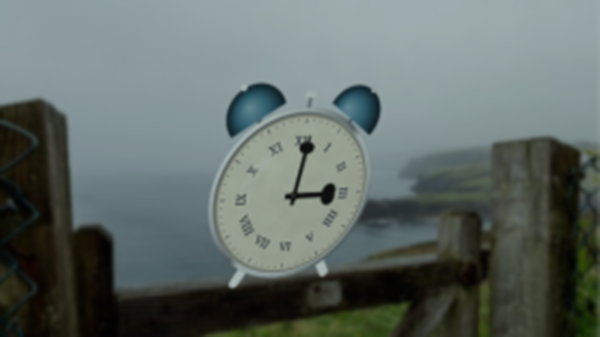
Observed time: **3:01**
